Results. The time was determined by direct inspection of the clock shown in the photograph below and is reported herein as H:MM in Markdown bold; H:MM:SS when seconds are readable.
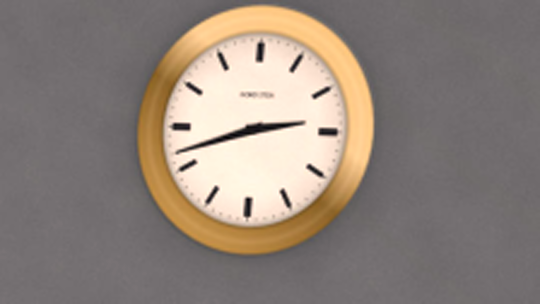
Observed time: **2:42**
